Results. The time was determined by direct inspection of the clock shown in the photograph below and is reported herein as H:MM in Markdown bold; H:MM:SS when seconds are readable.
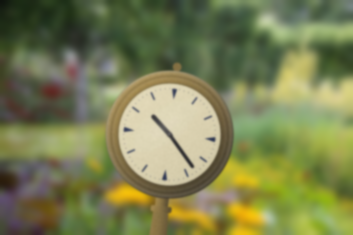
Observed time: **10:23**
